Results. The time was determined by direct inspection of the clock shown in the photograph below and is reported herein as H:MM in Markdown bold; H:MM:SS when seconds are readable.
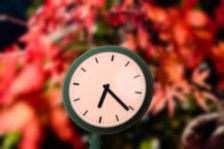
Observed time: **6:21**
